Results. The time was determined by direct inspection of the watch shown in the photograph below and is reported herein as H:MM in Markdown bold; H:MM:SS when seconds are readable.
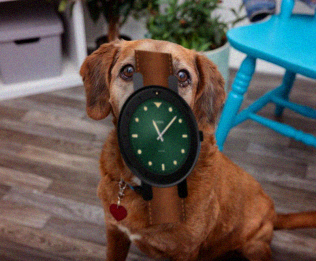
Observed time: **11:08**
